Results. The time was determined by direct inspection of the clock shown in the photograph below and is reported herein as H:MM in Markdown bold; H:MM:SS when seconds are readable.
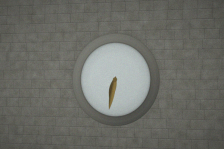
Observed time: **6:32**
